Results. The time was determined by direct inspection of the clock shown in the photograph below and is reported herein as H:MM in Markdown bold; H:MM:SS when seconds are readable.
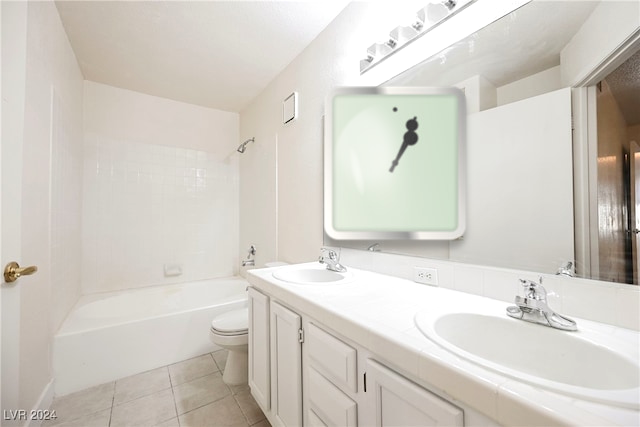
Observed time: **1:04**
